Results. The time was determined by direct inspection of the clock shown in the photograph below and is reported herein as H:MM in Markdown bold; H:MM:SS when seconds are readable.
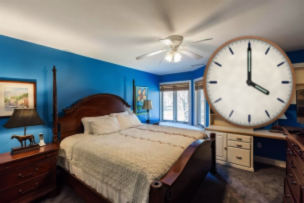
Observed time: **4:00**
